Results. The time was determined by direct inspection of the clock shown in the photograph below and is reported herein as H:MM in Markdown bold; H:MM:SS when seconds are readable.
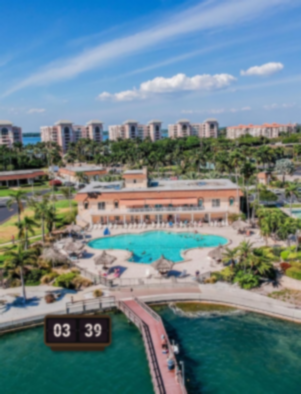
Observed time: **3:39**
